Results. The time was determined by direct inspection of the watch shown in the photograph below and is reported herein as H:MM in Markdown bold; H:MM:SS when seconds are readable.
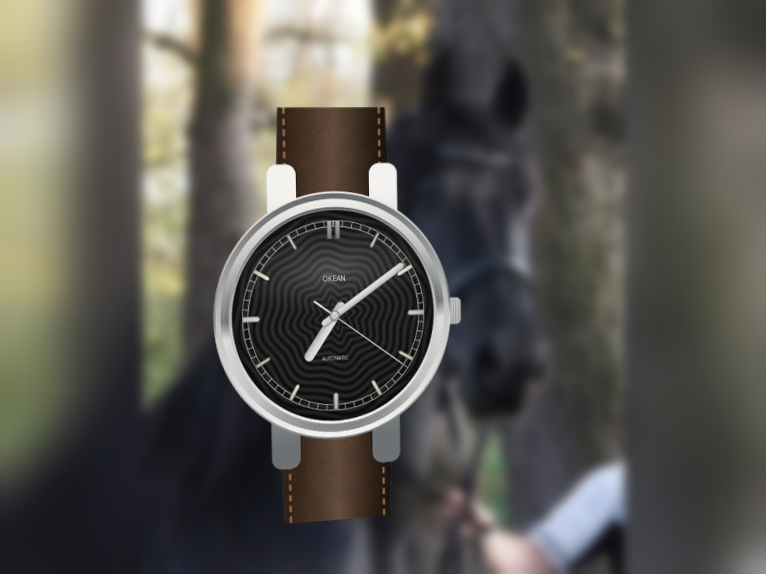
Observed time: **7:09:21**
